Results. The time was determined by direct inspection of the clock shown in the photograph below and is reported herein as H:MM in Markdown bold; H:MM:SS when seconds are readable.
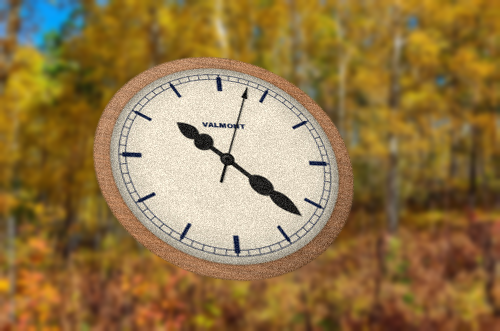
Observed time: **10:22:03**
